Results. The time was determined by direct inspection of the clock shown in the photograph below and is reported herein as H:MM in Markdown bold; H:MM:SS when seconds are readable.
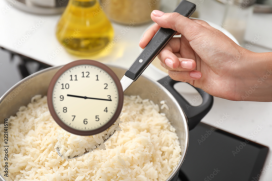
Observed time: **9:16**
